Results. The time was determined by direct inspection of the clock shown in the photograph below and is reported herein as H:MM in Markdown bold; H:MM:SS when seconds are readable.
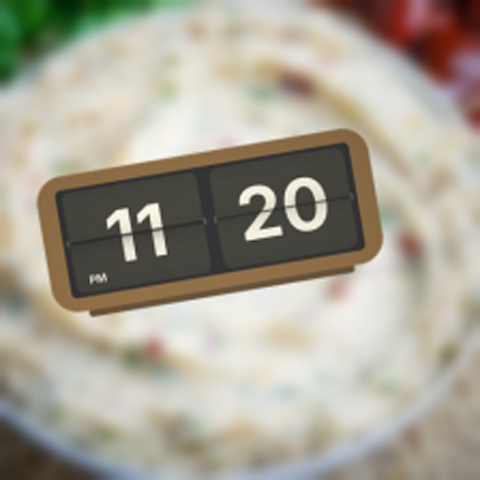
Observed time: **11:20**
